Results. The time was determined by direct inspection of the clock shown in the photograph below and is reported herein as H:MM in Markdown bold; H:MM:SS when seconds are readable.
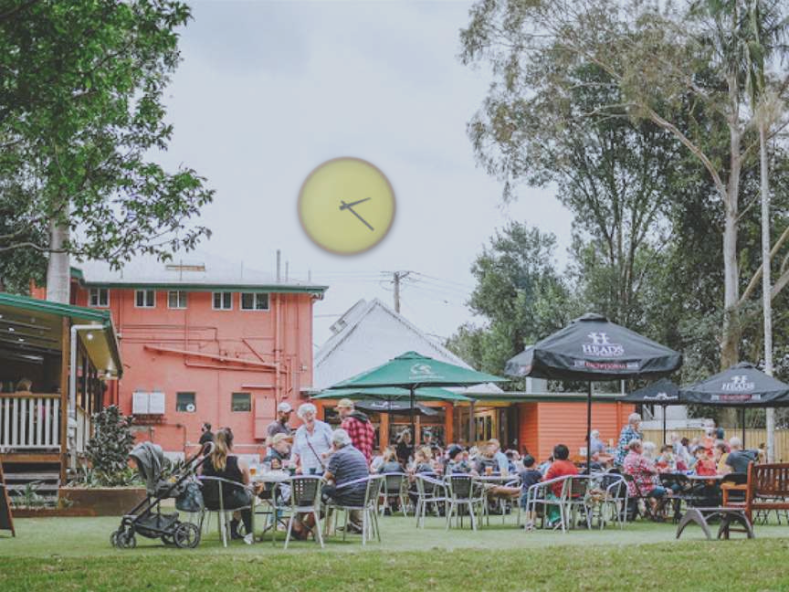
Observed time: **2:22**
